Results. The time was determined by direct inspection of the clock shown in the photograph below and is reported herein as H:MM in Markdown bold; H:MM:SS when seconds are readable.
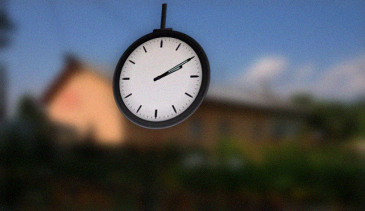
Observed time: **2:10**
